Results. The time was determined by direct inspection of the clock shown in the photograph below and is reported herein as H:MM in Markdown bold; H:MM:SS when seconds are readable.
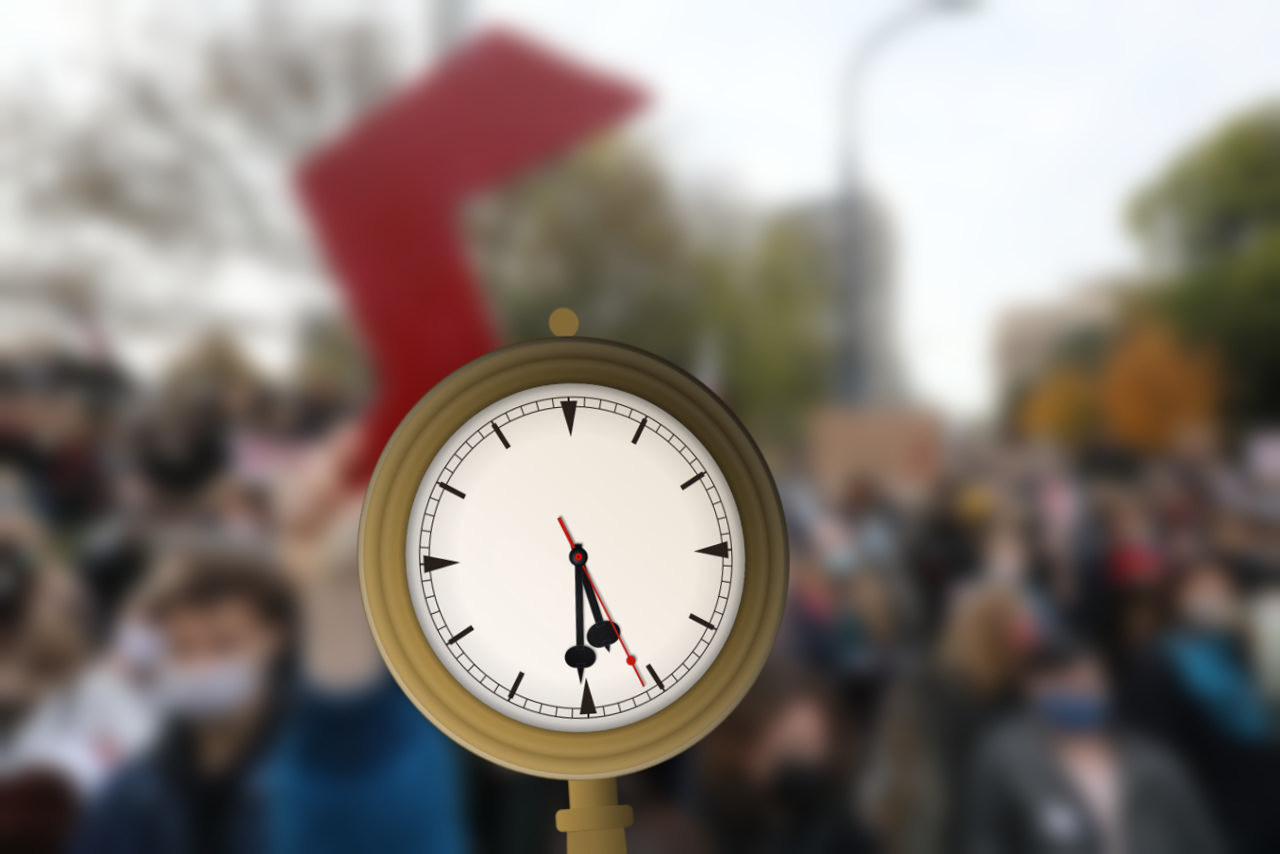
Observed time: **5:30:26**
